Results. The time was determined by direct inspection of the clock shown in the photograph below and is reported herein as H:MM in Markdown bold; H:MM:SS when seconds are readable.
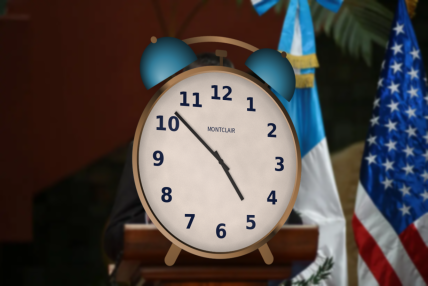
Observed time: **4:52**
